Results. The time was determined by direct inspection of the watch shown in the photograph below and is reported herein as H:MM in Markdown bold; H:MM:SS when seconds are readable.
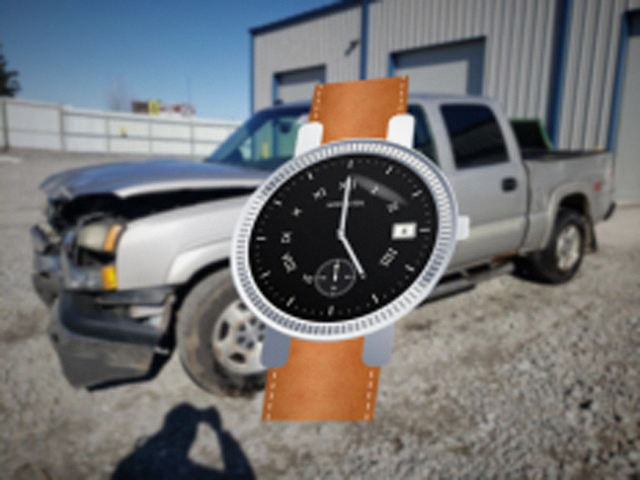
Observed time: **5:00**
